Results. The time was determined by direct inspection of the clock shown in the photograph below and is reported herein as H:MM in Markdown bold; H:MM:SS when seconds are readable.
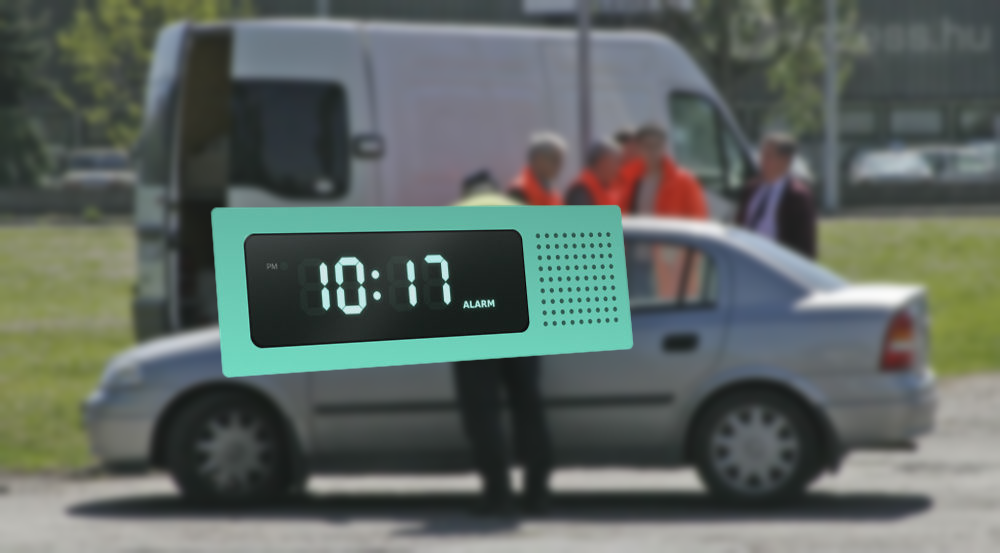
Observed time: **10:17**
